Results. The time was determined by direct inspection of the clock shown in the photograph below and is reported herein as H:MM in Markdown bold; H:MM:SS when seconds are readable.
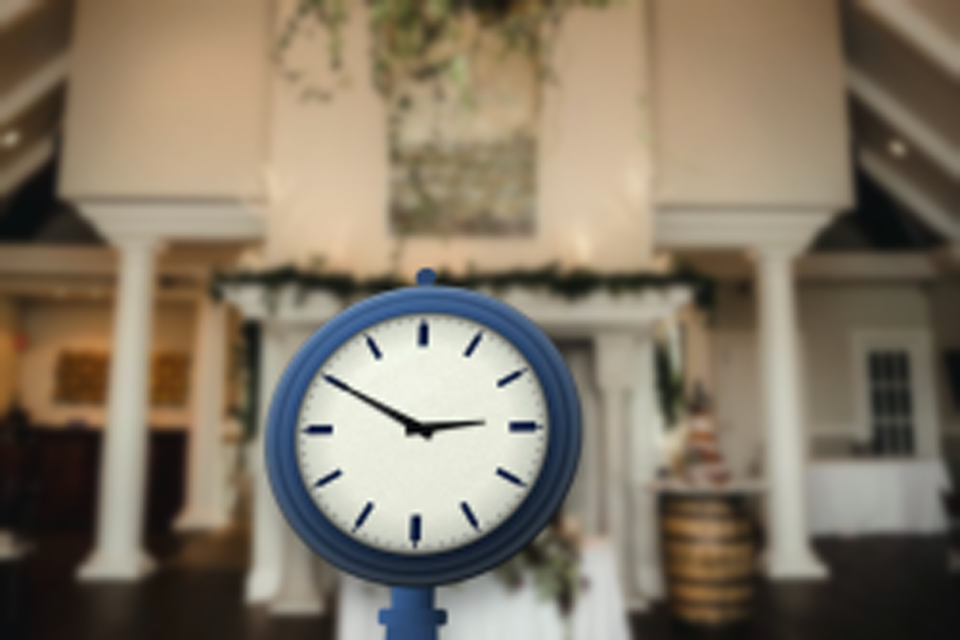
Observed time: **2:50**
